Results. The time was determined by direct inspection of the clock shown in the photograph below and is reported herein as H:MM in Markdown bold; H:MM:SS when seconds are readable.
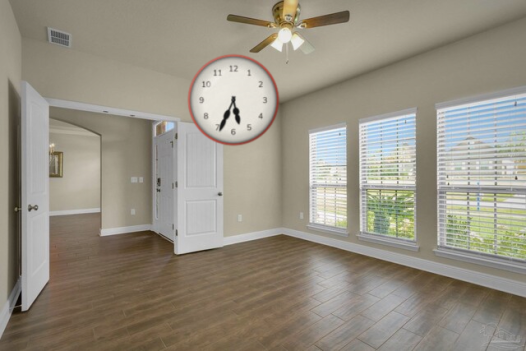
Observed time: **5:34**
